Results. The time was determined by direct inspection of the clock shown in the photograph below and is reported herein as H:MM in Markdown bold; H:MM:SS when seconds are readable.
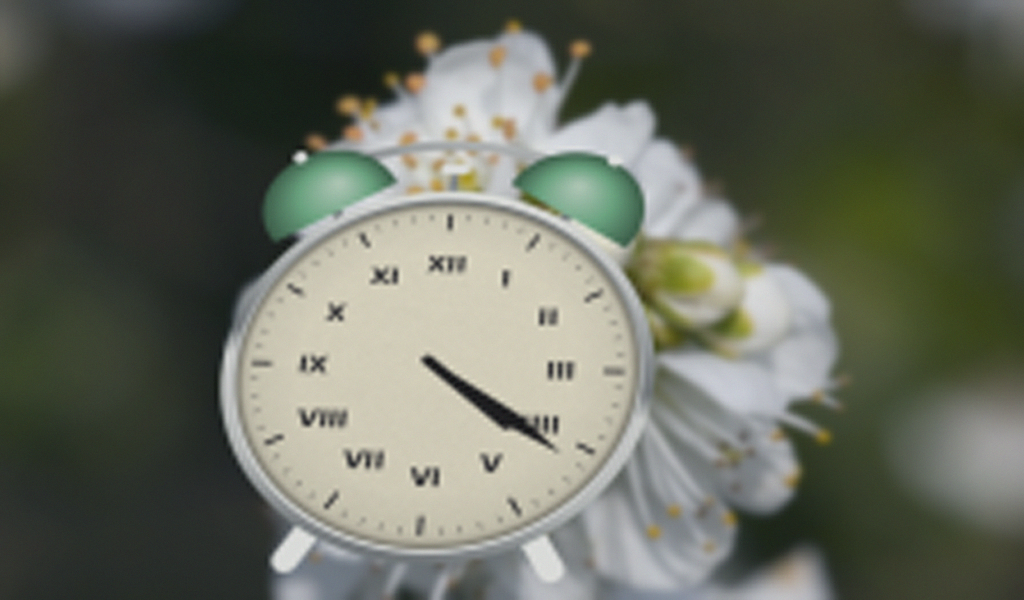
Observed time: **4:21**
